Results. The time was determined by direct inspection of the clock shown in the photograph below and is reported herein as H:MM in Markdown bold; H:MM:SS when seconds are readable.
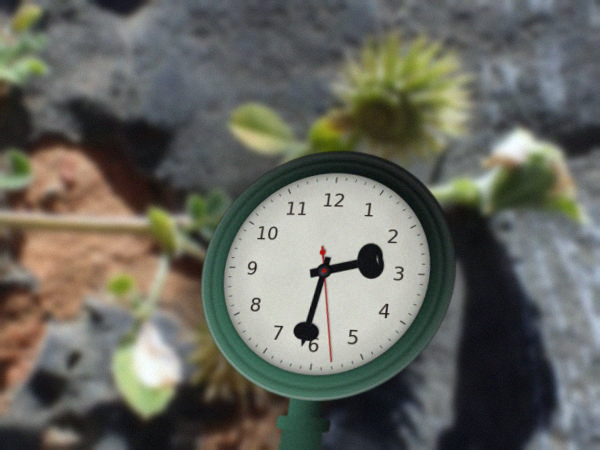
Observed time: **2:31:28**
